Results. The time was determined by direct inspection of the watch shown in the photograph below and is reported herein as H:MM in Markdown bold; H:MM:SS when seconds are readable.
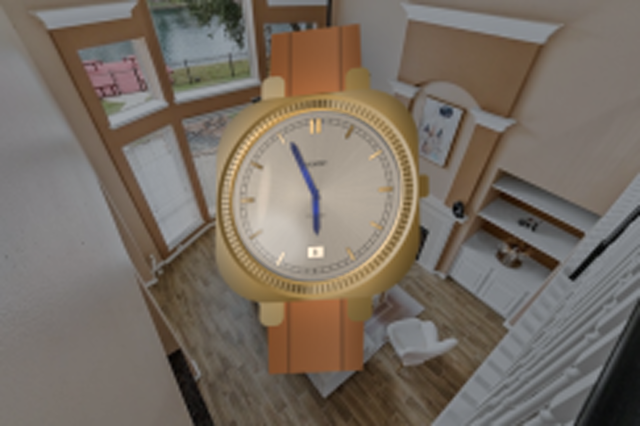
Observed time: **5:56**
